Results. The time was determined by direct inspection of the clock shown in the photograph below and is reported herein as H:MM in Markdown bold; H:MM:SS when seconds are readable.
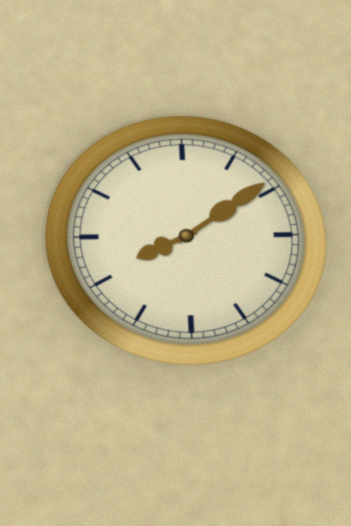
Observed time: **8:09**
